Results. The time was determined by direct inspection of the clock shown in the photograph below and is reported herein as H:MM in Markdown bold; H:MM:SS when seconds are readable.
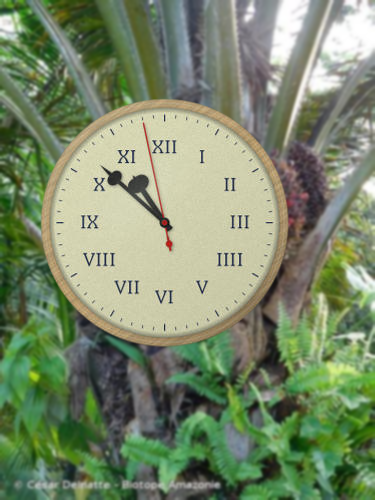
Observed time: **10:51:58**
